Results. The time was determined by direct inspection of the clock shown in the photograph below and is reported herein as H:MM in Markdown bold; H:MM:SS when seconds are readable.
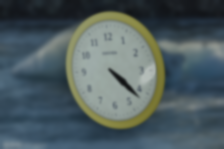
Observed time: **4:22**
